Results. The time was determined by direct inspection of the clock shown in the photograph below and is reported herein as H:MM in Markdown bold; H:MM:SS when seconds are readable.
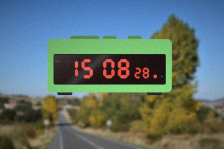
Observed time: **15:08:28**
